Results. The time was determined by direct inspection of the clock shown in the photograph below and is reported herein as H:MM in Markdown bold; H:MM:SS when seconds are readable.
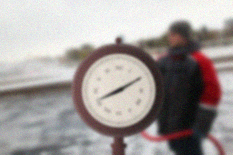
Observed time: **8:10**
